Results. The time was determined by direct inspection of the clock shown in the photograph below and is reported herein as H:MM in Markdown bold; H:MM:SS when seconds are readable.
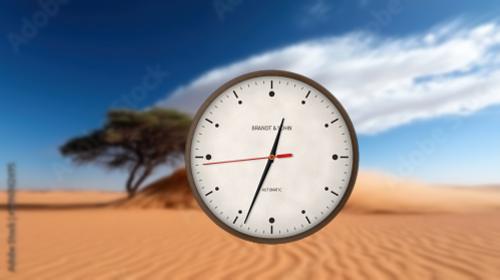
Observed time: **12:33:44**
